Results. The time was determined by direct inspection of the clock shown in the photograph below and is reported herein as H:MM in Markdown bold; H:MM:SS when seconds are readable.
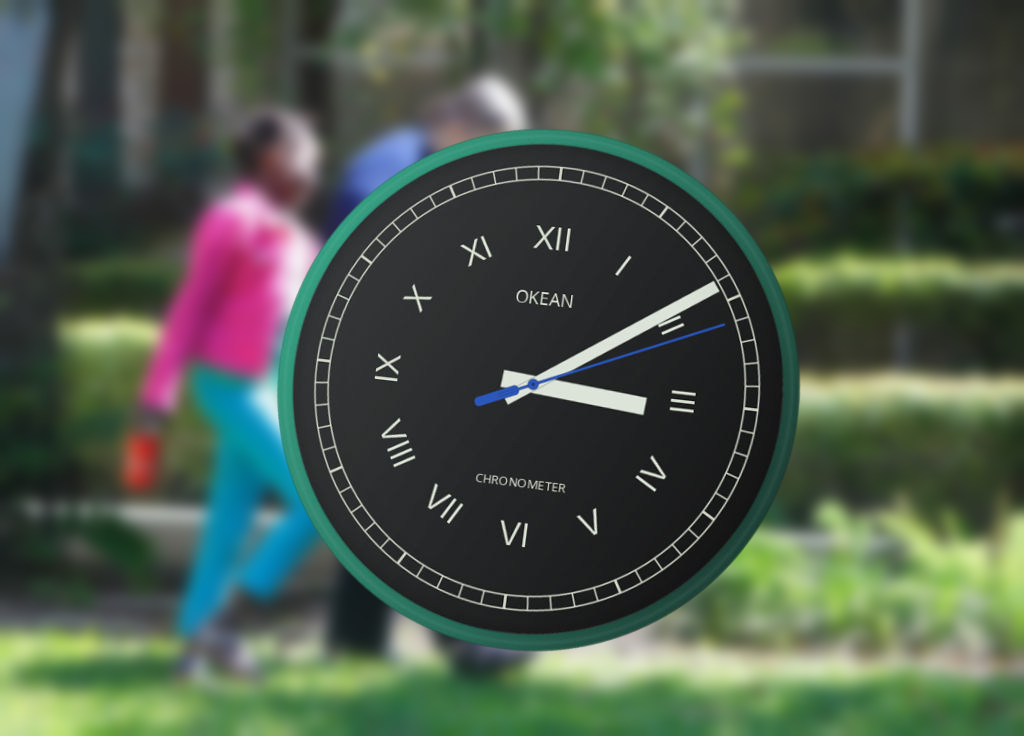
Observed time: **3:09:11**
